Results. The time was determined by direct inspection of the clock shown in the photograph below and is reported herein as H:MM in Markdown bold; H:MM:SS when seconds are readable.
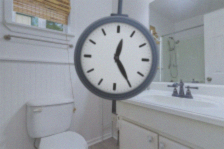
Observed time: **12:25**
